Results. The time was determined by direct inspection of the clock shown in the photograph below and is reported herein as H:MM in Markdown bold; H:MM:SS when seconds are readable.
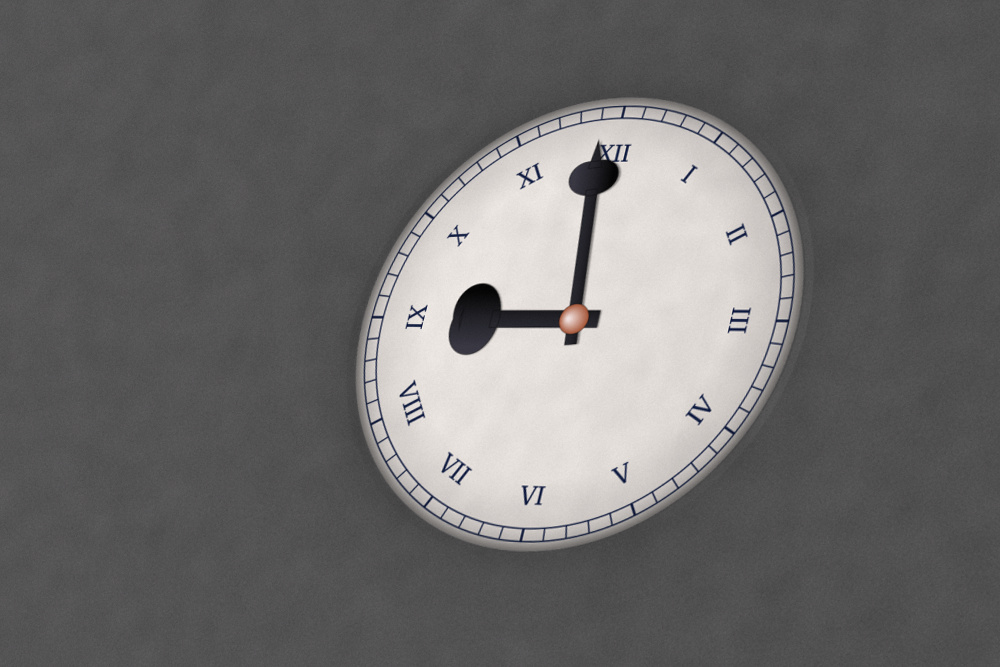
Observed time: **8:59**
